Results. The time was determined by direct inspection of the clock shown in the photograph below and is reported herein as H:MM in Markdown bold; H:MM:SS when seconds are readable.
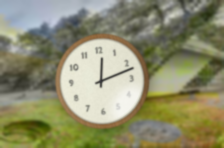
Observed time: **12:12**
